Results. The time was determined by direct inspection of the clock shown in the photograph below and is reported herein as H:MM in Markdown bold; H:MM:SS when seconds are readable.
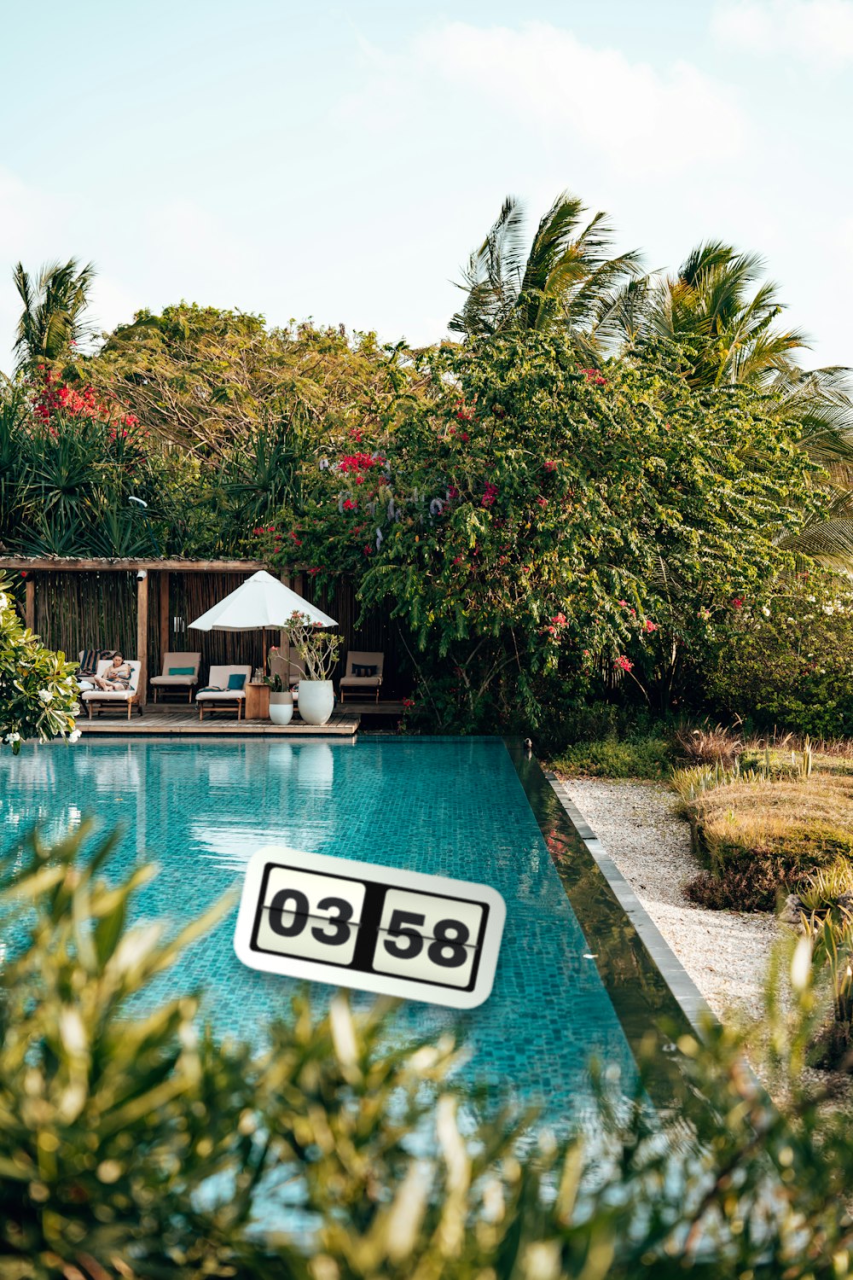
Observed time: **3:58**
